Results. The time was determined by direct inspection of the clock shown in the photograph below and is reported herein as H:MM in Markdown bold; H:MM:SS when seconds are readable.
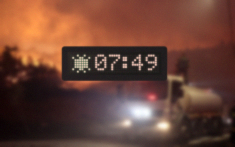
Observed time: **7:49**
